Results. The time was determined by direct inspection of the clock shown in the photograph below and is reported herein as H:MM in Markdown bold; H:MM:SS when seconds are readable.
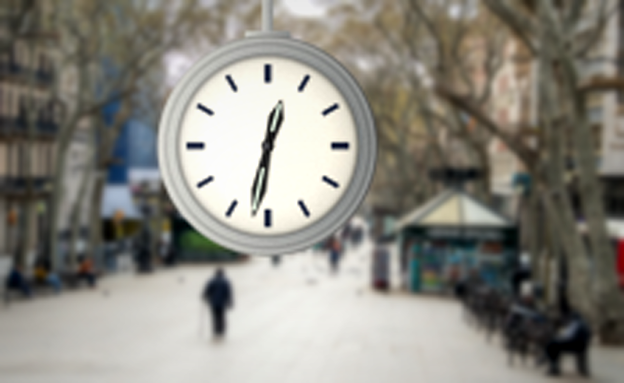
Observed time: **12:32**
